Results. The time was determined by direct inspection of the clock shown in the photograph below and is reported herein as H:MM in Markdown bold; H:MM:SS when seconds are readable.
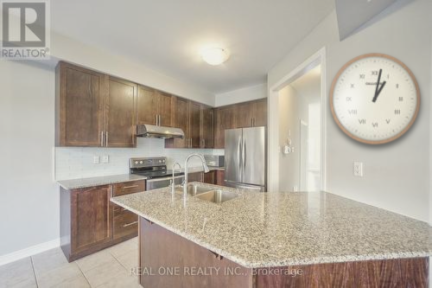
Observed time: **1:02**
